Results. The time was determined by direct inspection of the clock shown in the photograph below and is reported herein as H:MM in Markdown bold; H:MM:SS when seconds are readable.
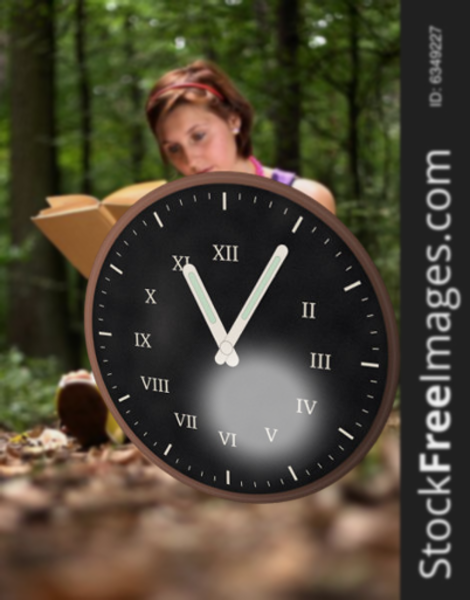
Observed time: **11:05**
